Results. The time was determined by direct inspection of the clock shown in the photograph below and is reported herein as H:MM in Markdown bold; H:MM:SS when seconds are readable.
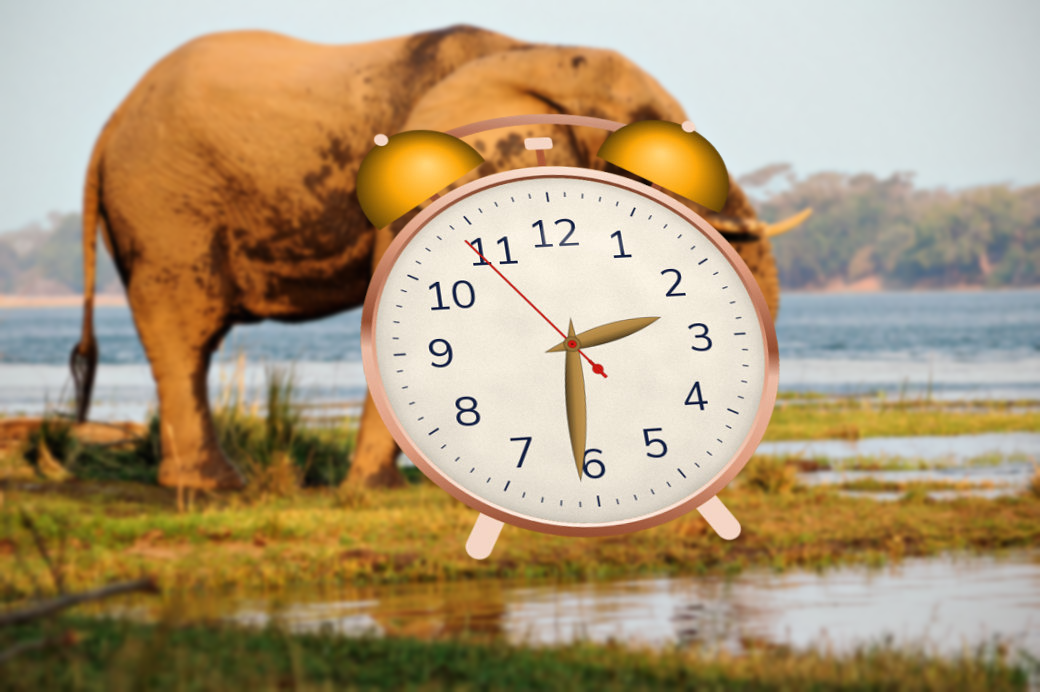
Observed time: **2:30:54**
